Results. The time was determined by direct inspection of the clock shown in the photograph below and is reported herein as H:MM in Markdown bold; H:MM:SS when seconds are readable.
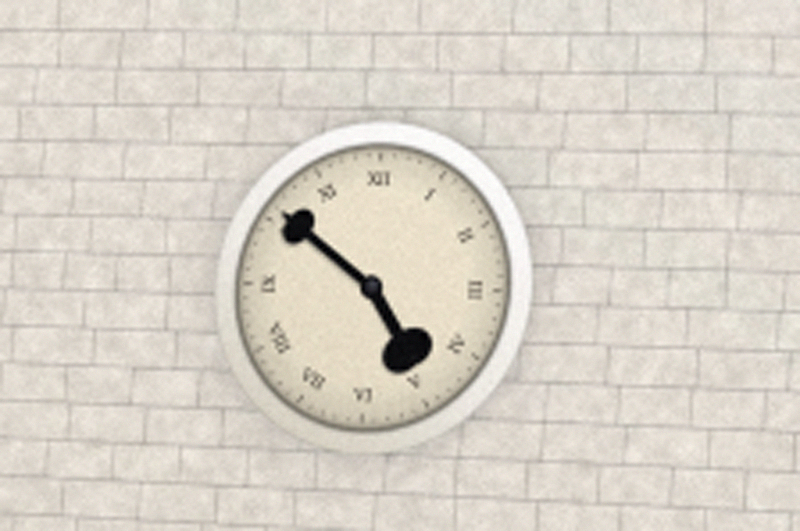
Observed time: **4:51**
